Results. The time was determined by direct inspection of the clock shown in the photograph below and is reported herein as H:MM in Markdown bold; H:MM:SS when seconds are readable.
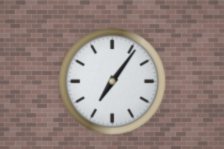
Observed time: **7:06**
